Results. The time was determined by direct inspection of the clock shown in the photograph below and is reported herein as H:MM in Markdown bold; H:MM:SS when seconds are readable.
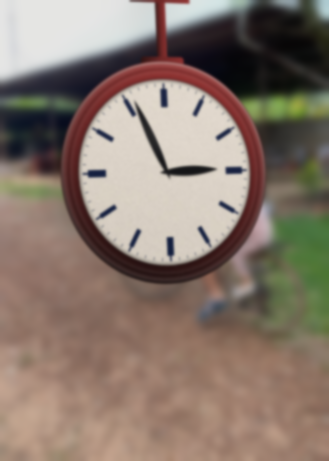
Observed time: **2:56**
